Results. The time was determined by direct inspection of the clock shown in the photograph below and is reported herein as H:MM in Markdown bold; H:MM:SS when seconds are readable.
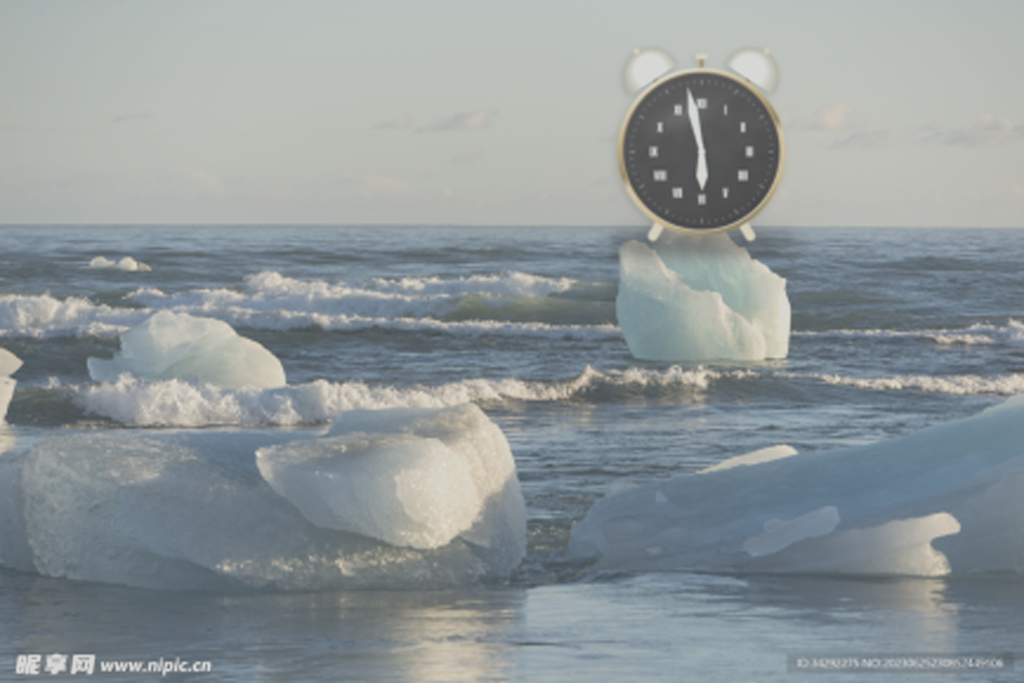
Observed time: **5:58**
